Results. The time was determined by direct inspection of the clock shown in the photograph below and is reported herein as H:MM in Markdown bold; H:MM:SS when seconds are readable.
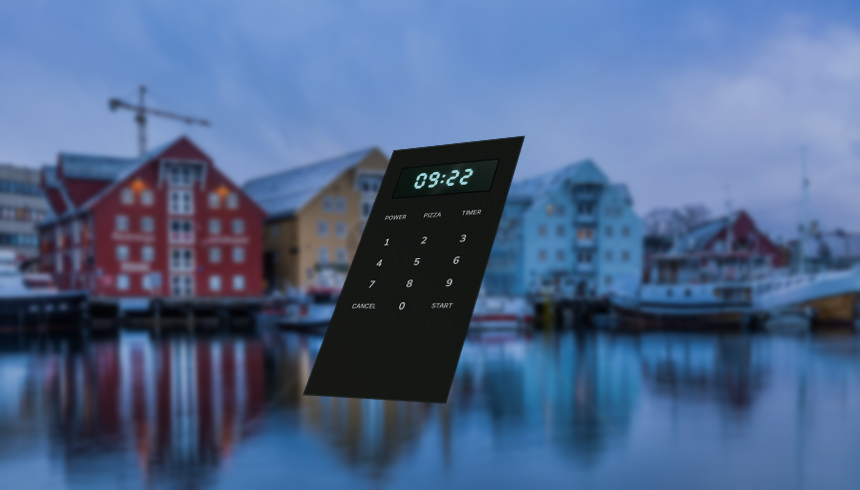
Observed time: **9:22**
